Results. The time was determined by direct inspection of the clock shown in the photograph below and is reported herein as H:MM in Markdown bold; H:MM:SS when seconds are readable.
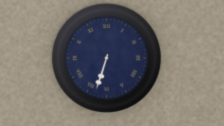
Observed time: **6:33**
